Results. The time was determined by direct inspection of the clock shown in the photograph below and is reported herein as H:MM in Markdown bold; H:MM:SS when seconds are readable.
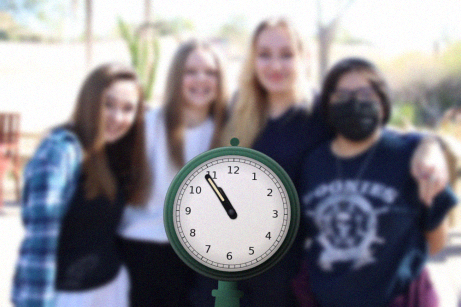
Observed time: **10:54**
